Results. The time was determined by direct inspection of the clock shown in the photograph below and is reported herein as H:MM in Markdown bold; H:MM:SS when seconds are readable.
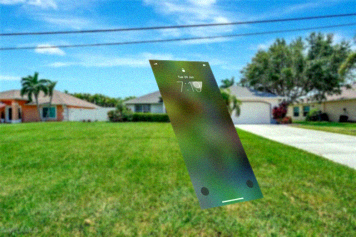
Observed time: **7:19**
